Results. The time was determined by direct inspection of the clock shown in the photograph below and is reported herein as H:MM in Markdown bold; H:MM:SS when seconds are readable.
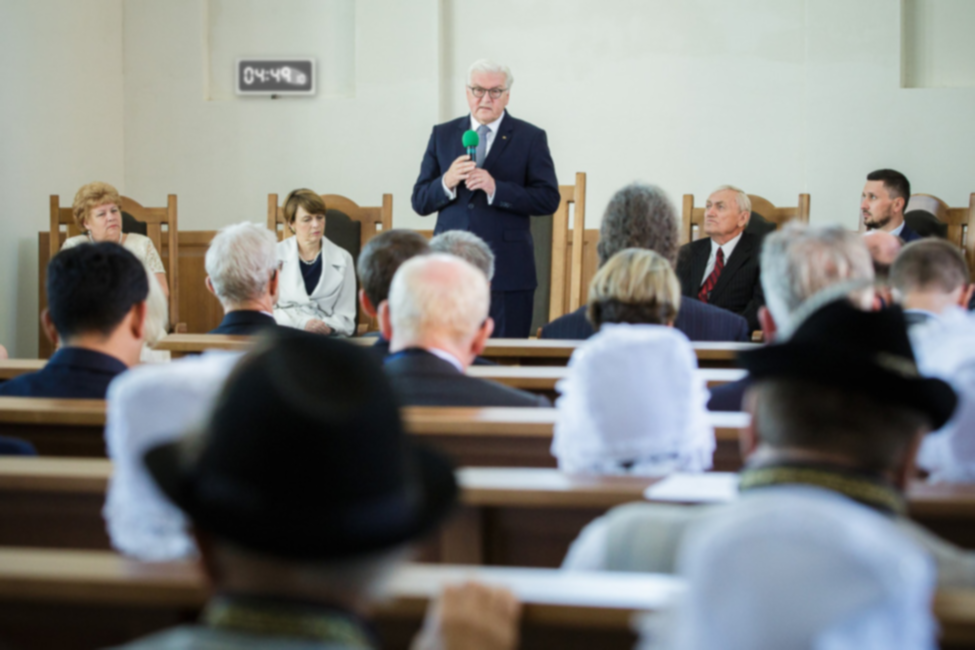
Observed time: **4:49**
